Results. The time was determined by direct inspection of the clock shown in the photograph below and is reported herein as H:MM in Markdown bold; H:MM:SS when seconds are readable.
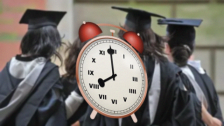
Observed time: **7:59**
